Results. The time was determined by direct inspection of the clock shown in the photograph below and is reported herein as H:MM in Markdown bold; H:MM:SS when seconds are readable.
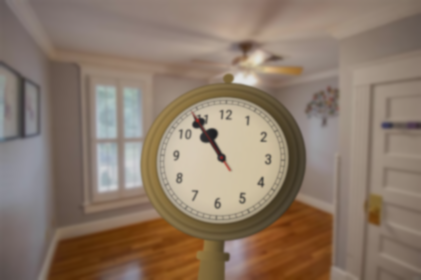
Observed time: **10:53:54**
